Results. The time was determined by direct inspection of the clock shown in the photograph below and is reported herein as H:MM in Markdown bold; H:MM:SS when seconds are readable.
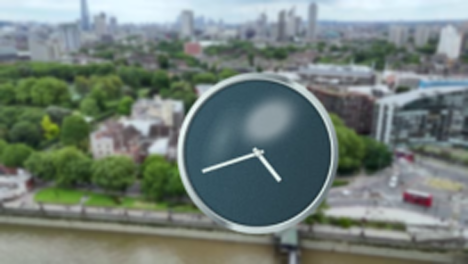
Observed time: **4:42**
